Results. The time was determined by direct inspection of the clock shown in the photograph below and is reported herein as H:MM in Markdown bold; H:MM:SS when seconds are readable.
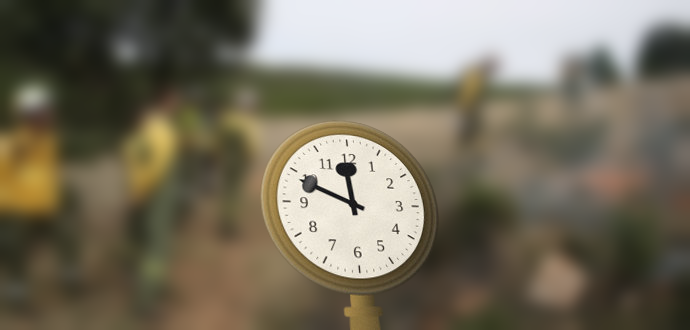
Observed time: **11:49**
